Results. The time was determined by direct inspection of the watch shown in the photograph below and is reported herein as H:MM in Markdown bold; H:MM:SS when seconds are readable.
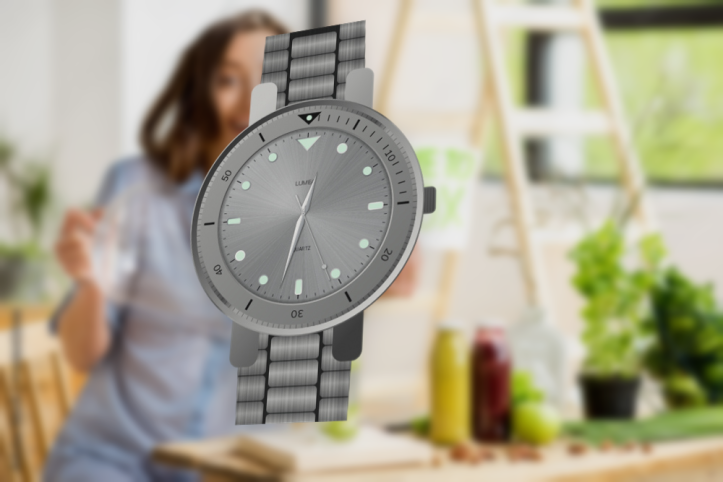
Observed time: **12:32:26**
